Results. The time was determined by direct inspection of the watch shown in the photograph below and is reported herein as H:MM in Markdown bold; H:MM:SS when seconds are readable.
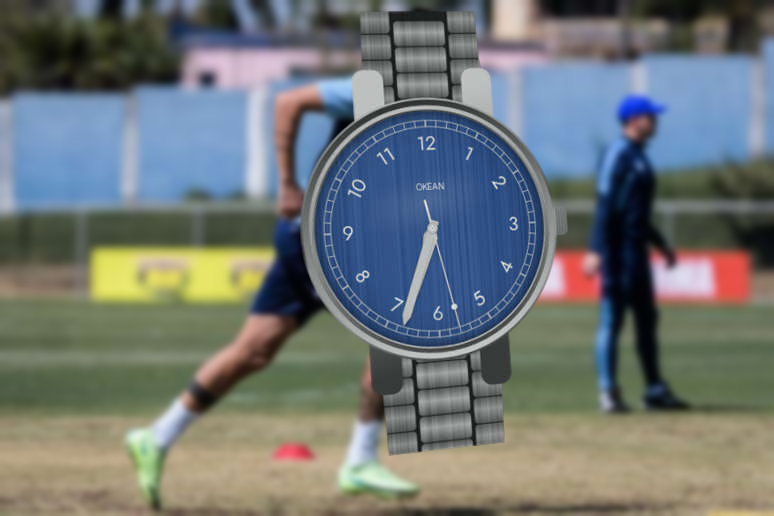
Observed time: **6:33:28**
